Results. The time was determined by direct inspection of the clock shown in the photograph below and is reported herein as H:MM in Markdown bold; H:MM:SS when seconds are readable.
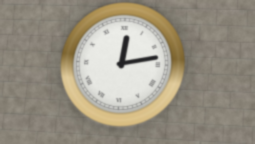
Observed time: **12:13**
